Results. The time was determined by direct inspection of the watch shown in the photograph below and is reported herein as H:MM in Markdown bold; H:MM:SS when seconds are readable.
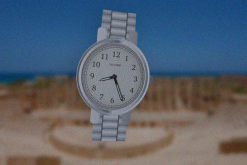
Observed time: **8:26**
